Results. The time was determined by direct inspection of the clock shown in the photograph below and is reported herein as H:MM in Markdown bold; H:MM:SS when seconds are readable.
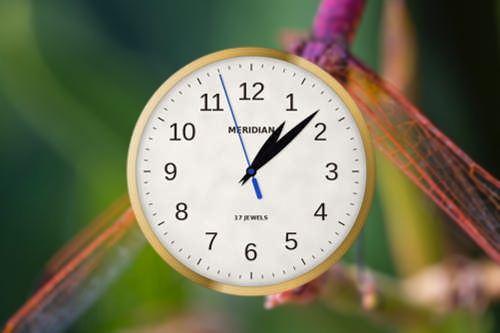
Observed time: **1:07:57**
